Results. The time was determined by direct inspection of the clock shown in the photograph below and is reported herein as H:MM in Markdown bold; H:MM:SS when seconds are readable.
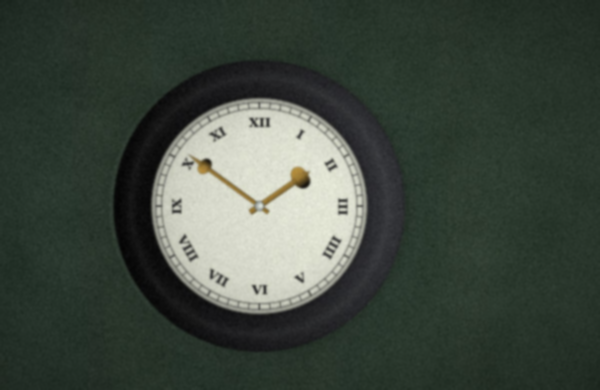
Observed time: **1:51**
